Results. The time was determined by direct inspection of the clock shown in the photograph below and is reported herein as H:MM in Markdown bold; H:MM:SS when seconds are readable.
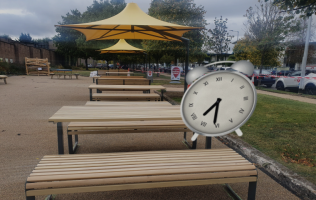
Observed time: **7:31**
